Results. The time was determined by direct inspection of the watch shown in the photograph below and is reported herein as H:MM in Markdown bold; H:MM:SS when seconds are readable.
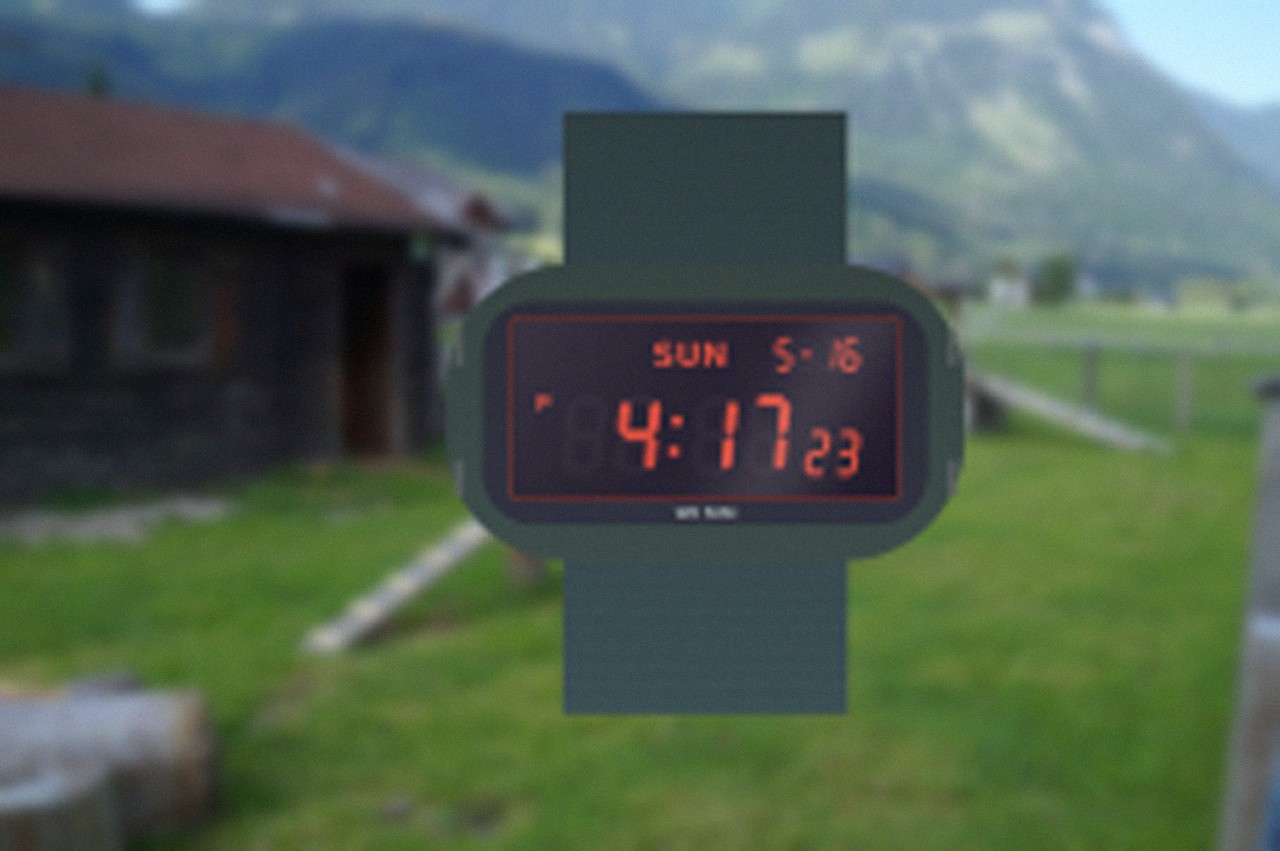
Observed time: **4:17:23**
